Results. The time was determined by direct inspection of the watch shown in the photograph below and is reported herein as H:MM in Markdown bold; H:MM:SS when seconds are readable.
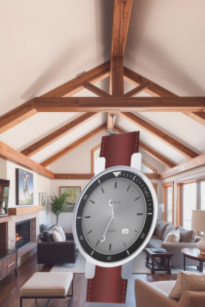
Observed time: **11:34**
